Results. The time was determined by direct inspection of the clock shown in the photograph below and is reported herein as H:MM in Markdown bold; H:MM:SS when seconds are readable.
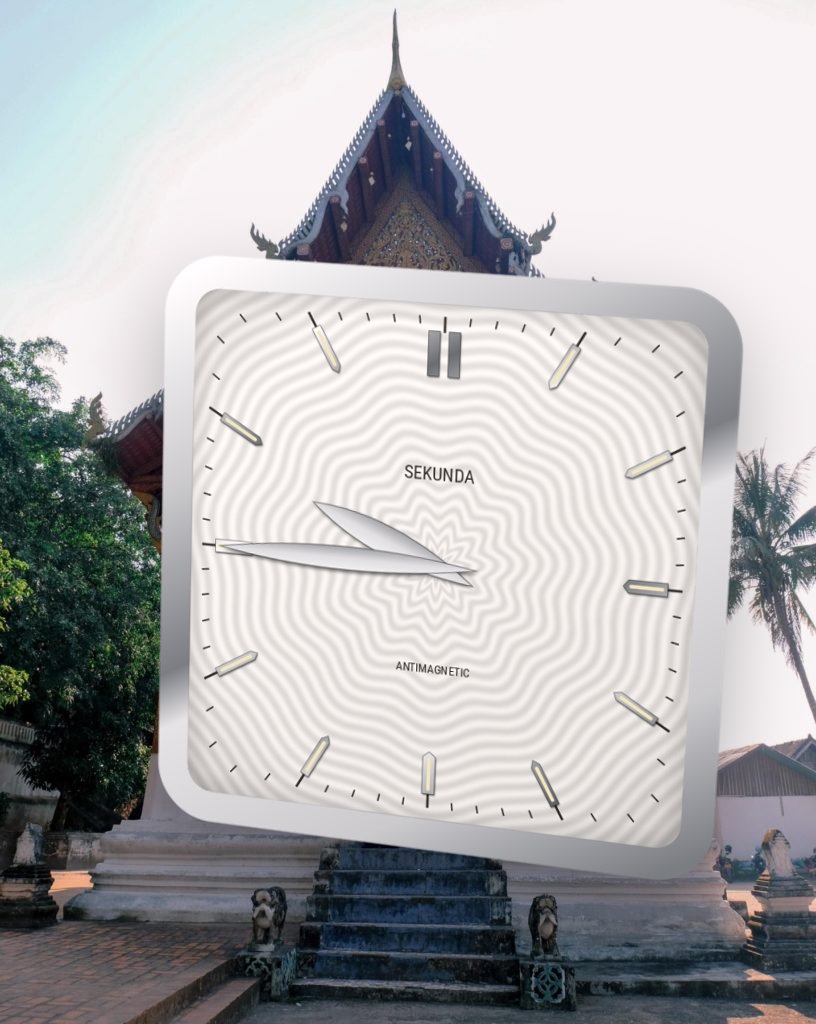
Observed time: **9:45**
